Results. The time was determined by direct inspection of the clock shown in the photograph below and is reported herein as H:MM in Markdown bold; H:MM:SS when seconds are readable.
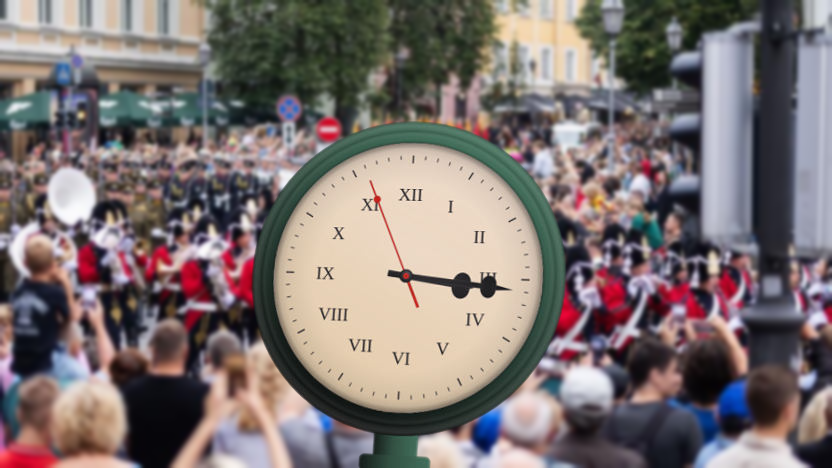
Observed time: **3:15:56**
